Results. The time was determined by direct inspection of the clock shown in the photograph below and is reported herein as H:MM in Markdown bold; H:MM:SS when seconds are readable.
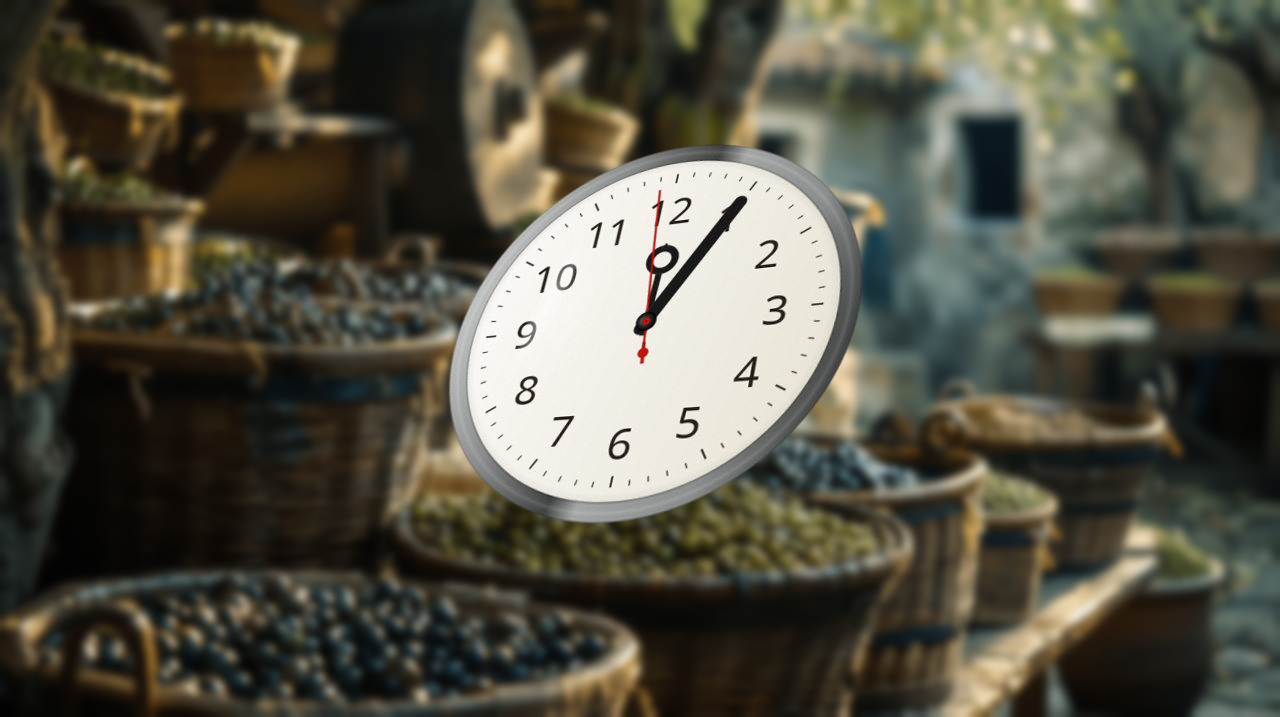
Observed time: **12:04:59**
